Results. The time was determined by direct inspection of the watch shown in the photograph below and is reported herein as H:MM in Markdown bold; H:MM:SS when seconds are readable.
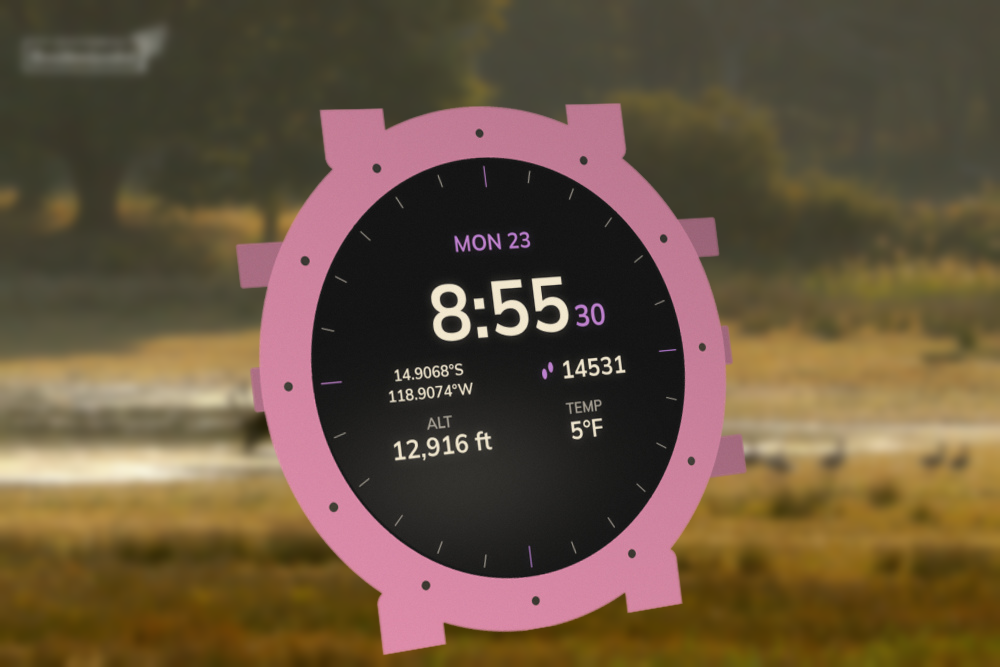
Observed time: **8:55:30**
